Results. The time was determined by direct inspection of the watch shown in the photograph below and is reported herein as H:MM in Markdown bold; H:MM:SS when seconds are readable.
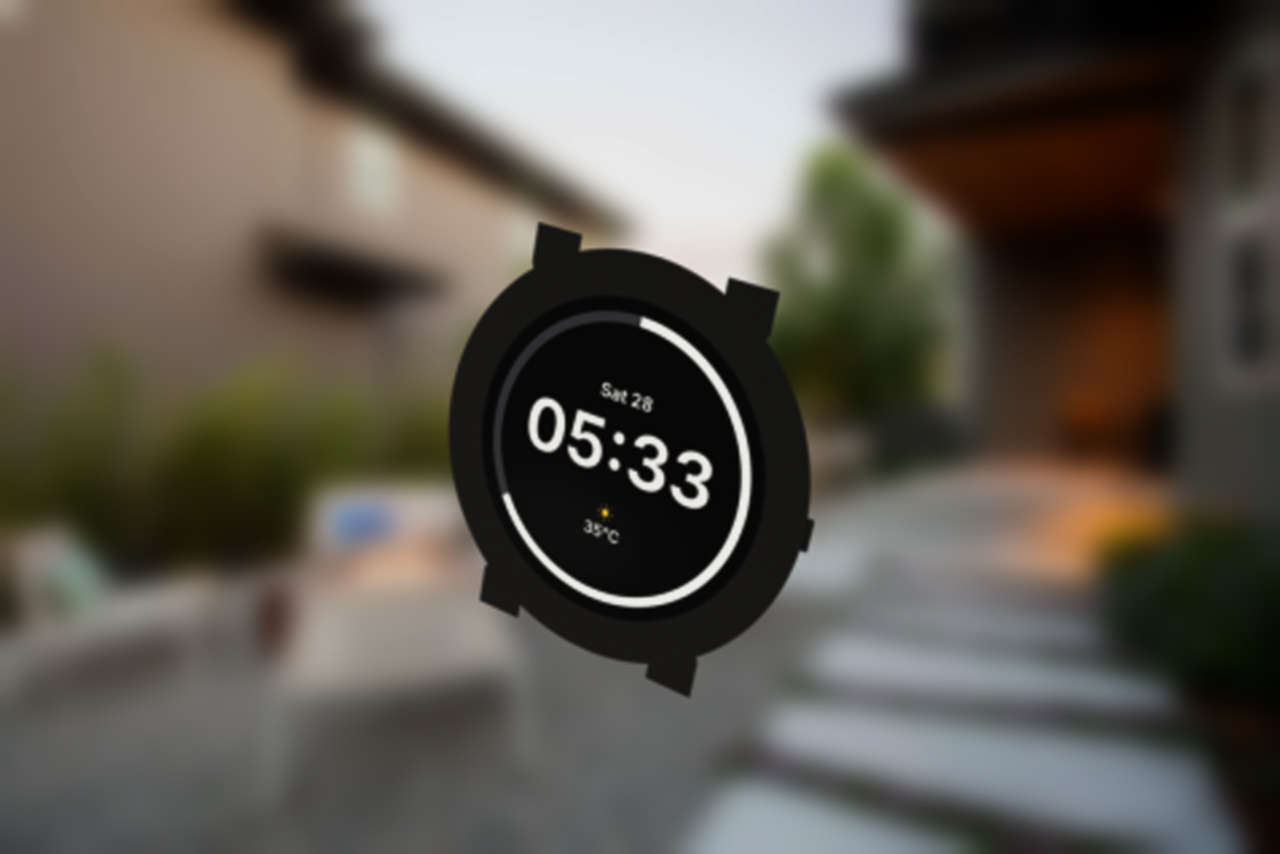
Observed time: **5:33**
